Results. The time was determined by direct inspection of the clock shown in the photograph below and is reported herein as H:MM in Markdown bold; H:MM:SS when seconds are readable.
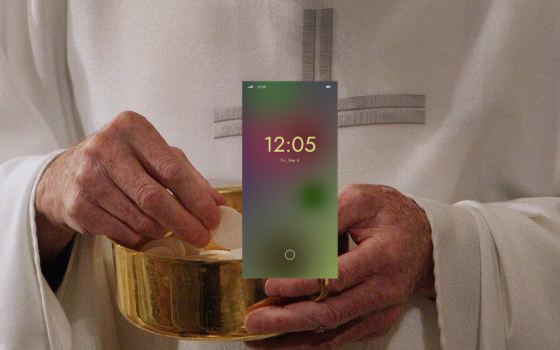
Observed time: **12:05**
